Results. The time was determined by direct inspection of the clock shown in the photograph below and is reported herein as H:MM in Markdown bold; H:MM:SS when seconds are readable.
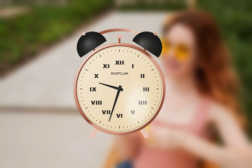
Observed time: **9:33**
